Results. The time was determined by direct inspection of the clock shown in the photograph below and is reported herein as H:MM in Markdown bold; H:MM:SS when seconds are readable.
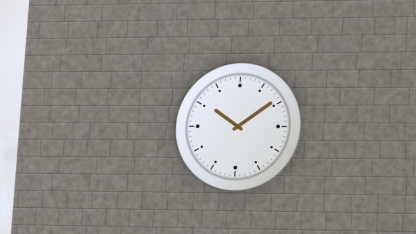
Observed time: **10:09**
